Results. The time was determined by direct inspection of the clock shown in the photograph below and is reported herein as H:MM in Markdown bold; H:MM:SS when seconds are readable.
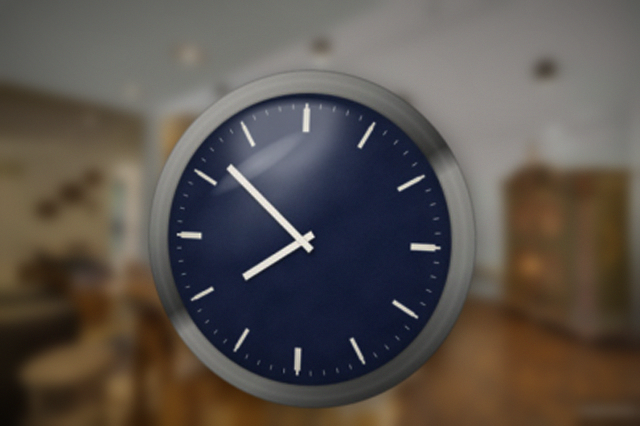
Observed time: **7:52**
